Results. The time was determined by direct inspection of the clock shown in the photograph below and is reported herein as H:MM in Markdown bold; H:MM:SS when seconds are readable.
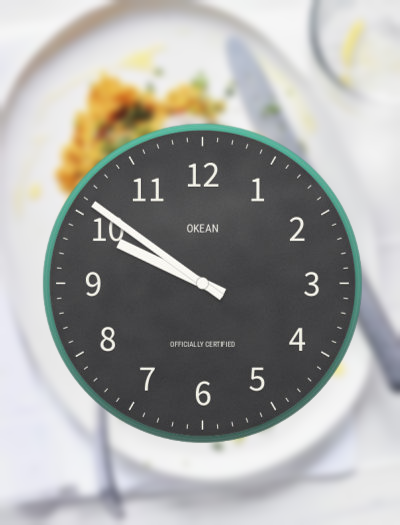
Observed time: **9:51**
